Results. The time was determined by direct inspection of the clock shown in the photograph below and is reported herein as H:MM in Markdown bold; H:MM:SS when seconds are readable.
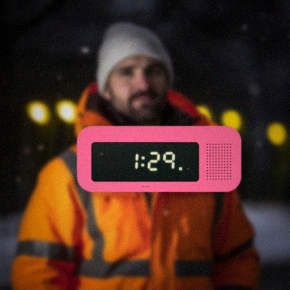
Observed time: **1:29**
